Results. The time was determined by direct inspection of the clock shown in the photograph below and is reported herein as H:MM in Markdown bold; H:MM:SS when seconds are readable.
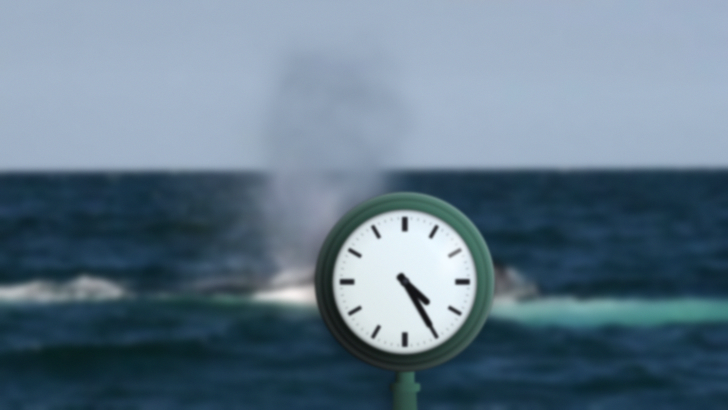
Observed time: **4:25**
